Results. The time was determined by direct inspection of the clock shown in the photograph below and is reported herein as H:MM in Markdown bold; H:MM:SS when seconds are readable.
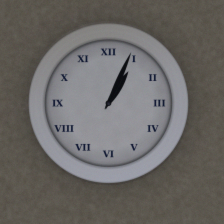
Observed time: **1:04**
